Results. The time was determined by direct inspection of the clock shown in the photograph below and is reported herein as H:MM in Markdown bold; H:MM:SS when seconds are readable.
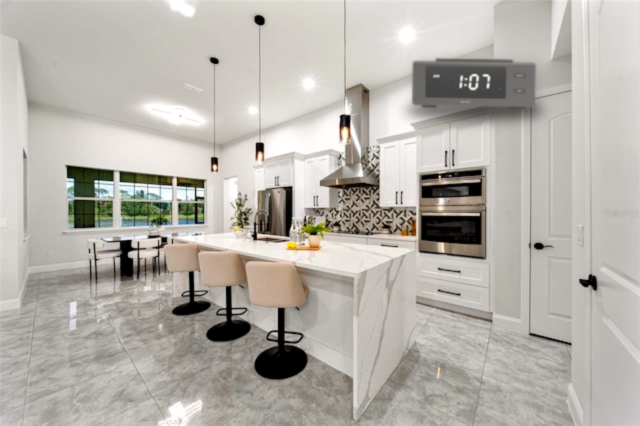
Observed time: **1:07**
